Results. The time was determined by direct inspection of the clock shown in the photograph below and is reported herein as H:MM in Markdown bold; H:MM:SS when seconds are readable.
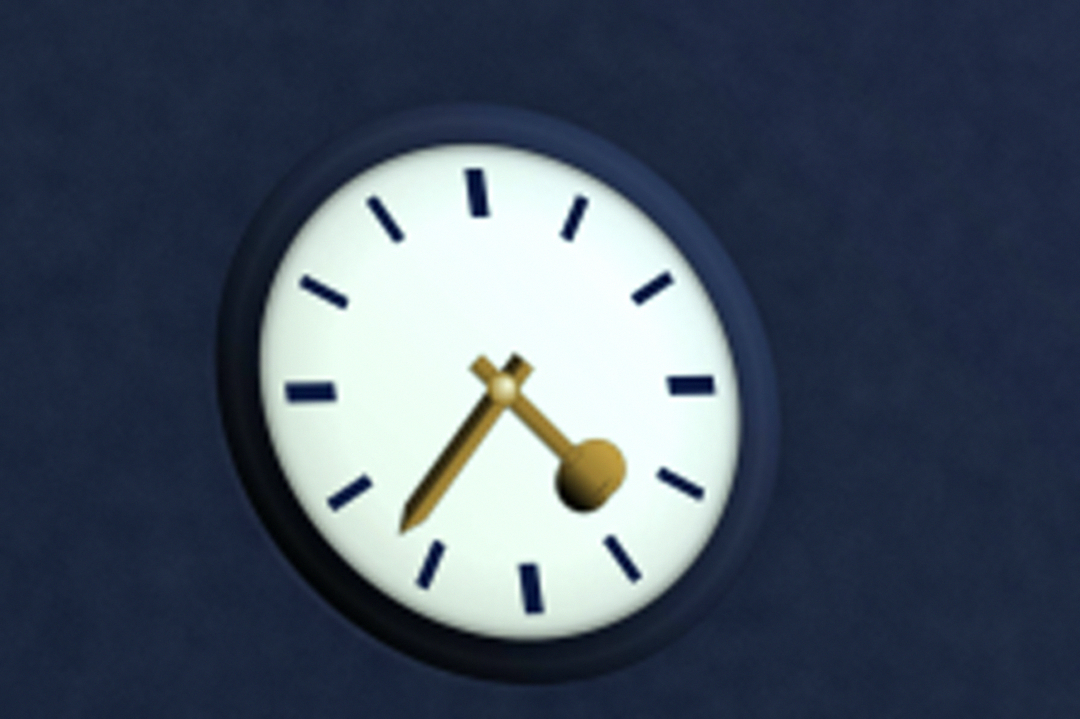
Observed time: **4:37**
